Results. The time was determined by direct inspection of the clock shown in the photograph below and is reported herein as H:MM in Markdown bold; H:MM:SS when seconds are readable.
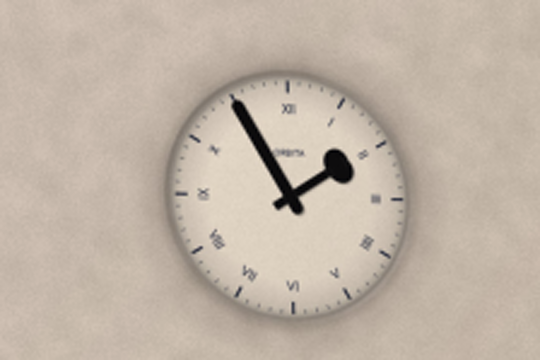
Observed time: **1:55**
